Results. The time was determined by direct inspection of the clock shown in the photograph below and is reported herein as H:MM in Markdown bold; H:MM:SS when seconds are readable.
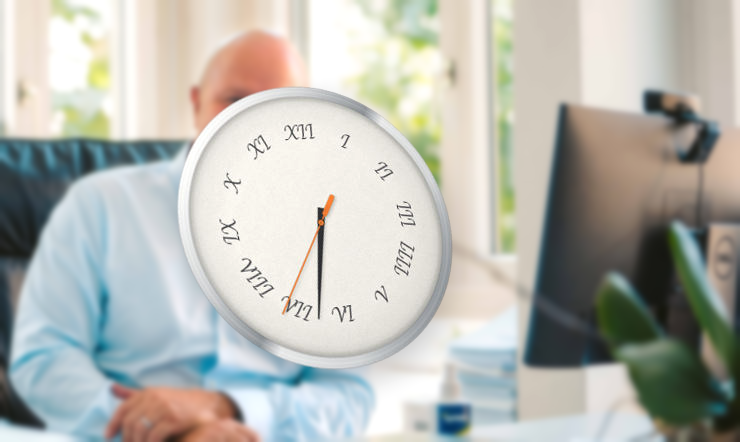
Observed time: **6:32:36**
